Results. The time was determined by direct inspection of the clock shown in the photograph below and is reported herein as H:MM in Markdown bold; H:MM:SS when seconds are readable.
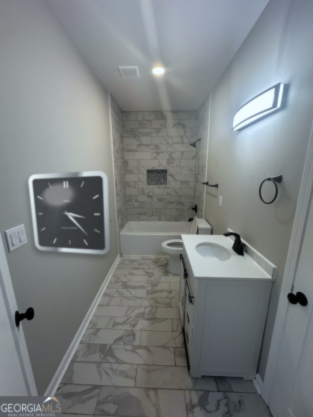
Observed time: **3:23**
